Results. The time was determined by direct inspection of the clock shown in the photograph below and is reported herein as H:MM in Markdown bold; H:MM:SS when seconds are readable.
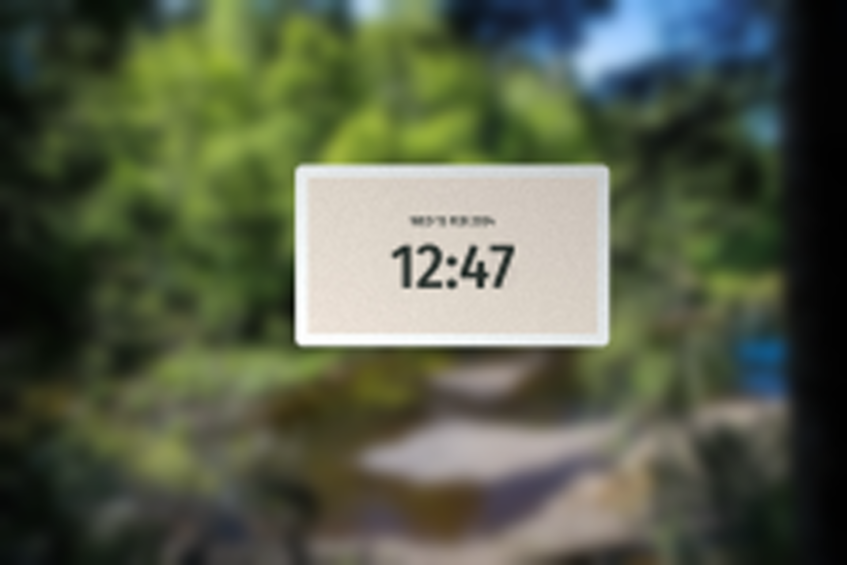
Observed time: **12:47**
